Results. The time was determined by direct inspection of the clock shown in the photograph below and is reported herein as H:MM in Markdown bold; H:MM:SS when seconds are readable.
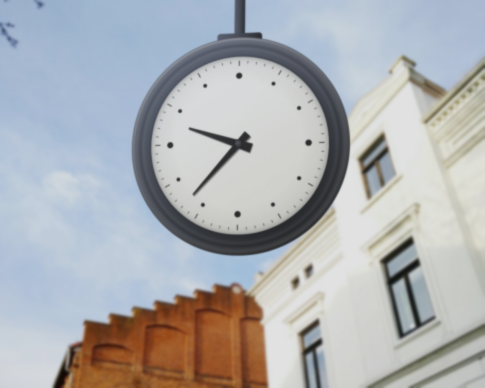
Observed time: **9:37**
